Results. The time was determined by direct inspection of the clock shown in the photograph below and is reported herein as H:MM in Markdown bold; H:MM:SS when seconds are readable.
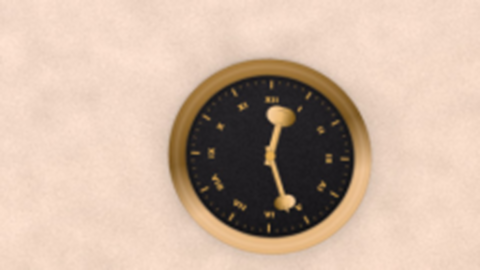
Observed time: **12:27**
